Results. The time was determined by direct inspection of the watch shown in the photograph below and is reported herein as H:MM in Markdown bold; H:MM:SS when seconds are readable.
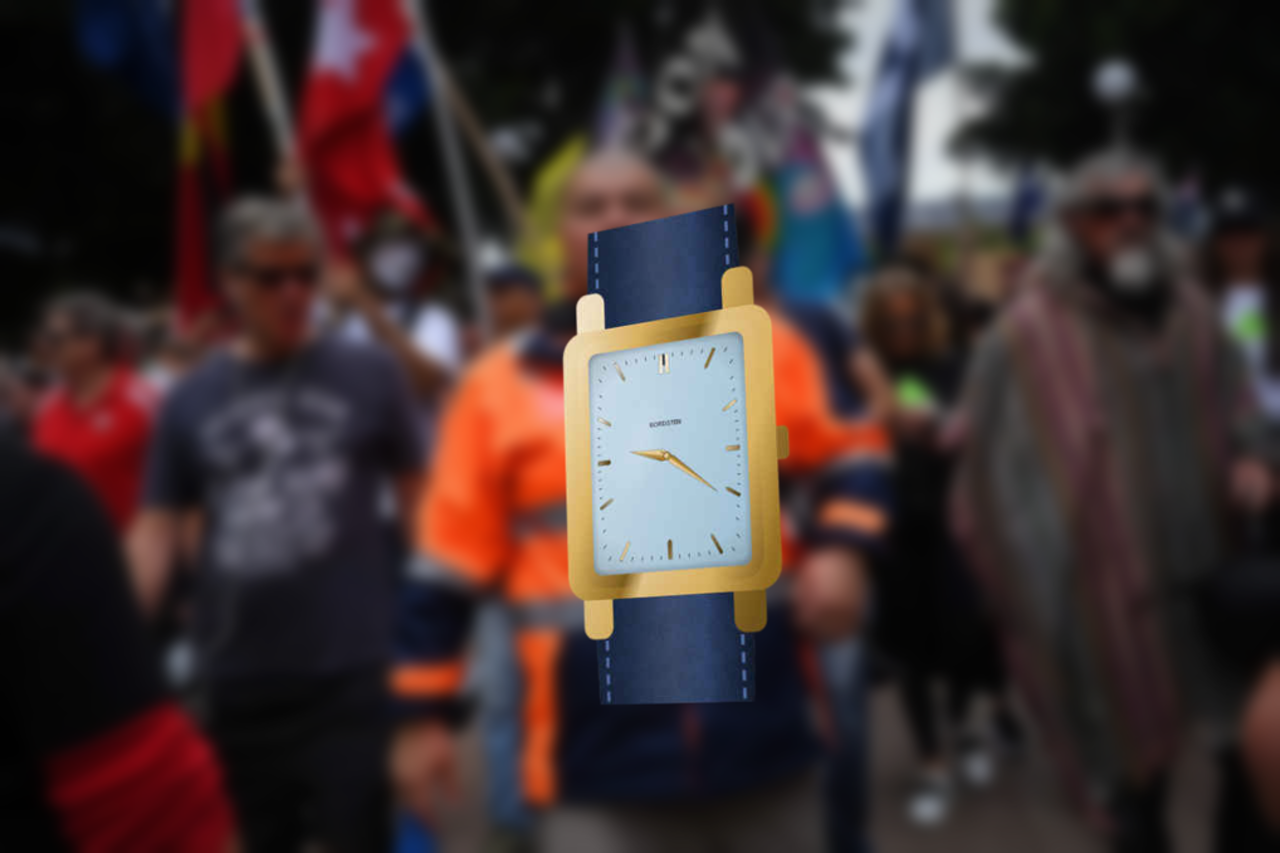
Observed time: **9:21**
